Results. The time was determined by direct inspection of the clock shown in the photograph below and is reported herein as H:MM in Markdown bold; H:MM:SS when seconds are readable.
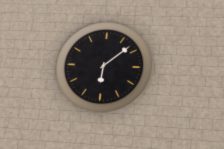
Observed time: **6:08**
